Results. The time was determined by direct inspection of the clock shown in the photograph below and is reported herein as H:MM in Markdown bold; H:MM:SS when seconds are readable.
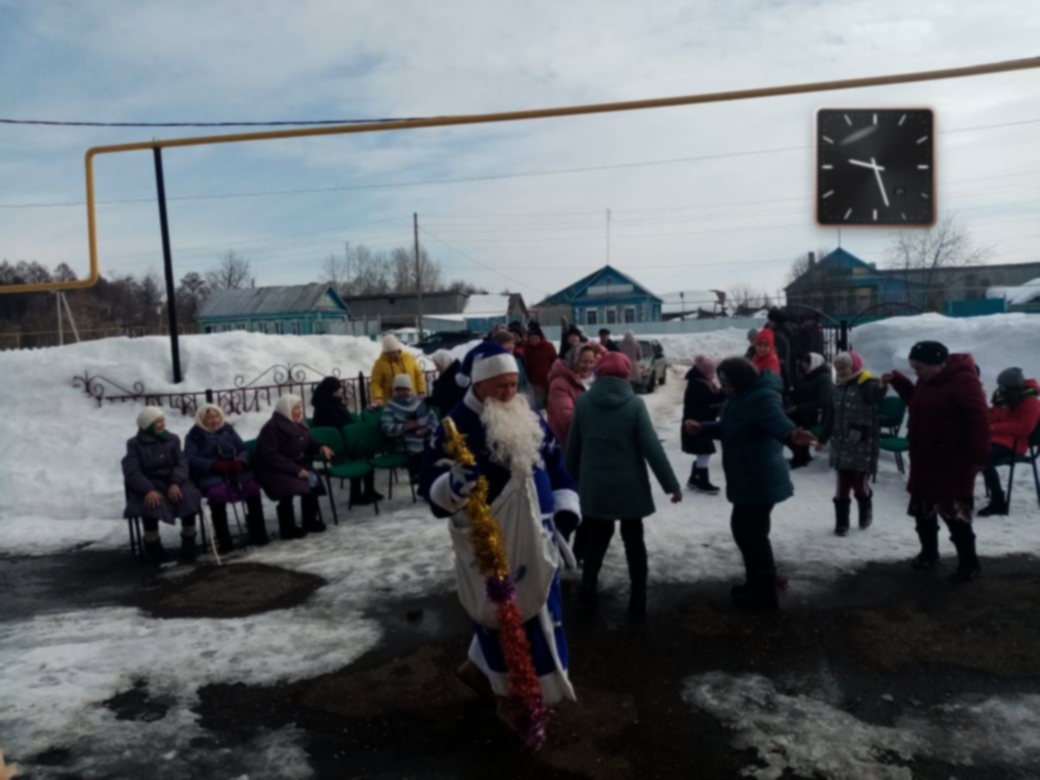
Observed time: **9:27**
